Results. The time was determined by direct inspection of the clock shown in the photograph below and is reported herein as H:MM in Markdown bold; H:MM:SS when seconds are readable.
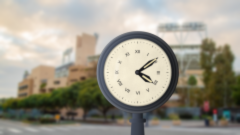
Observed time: **4:09**
